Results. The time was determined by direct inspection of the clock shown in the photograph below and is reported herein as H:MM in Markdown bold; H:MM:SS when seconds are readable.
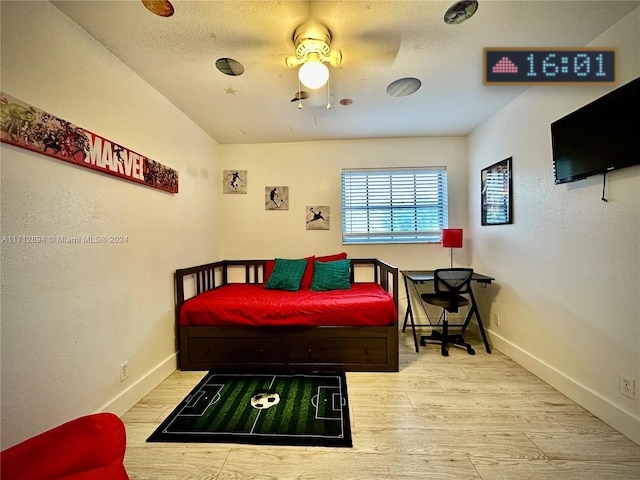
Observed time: **16:01**
